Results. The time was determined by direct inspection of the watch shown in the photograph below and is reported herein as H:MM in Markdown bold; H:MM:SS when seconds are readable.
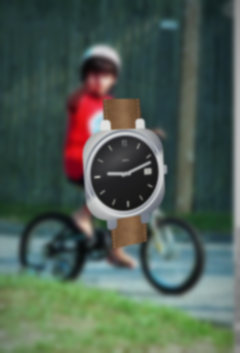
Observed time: **9:12**
